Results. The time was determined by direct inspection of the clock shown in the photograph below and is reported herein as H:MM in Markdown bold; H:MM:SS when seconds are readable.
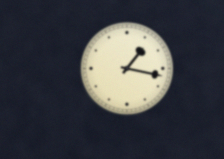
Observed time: **1:17**
